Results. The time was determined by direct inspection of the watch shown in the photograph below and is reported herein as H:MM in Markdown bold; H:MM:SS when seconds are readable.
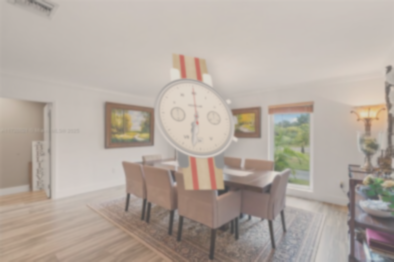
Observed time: **6:32**
